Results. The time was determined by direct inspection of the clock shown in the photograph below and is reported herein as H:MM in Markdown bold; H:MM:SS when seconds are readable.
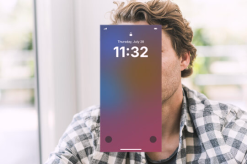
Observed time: **11:32**
